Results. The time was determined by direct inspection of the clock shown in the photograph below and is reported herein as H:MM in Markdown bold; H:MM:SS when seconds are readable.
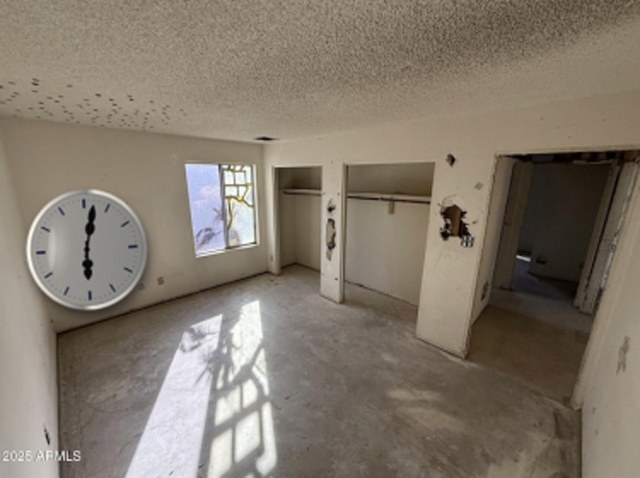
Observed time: **6:02**
